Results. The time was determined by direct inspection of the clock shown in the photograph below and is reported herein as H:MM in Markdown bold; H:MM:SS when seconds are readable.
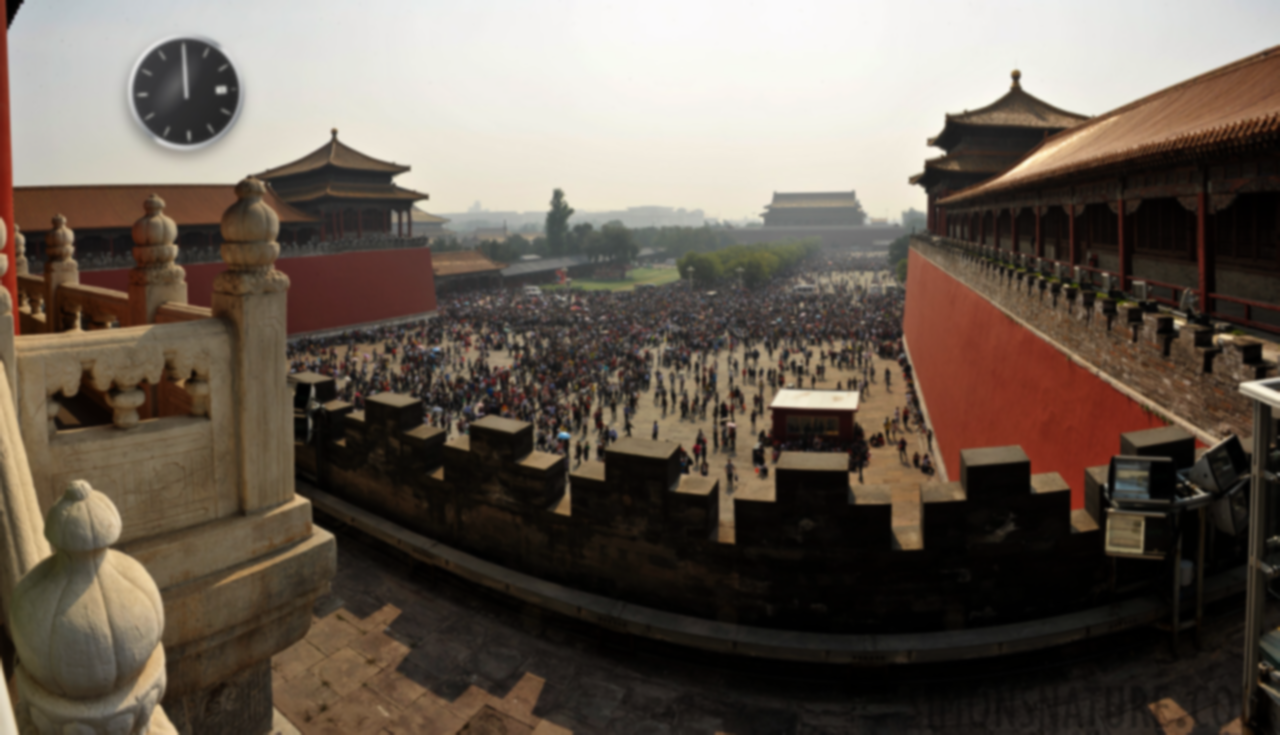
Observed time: **12:00**
